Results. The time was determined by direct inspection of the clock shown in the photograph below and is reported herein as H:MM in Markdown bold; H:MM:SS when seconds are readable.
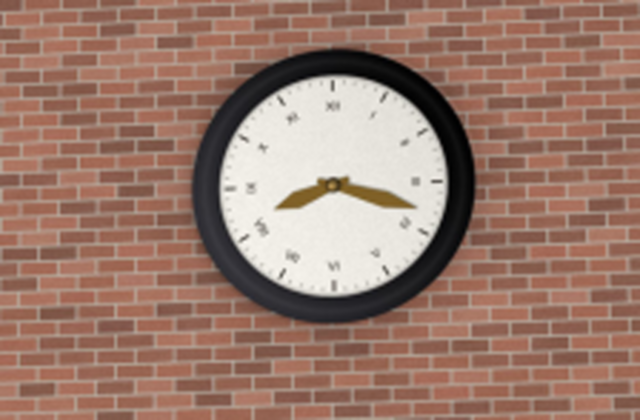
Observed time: **8:18**
